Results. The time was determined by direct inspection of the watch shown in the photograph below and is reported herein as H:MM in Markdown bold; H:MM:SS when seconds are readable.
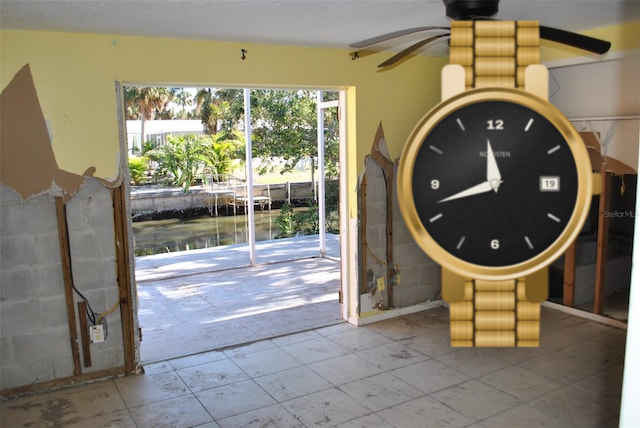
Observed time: **11:42**
